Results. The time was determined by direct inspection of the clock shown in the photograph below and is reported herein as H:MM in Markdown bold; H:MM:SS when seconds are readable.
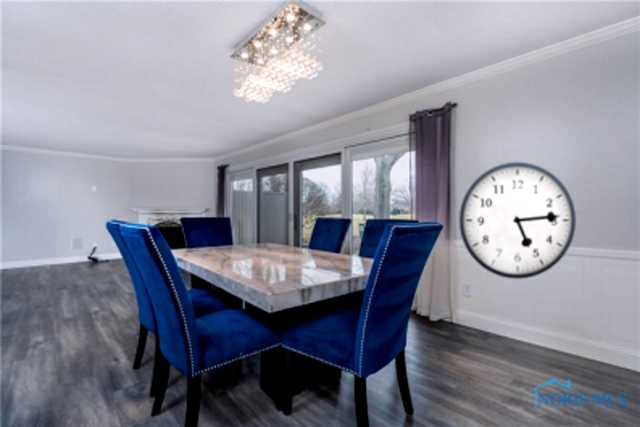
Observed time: **5:14**
